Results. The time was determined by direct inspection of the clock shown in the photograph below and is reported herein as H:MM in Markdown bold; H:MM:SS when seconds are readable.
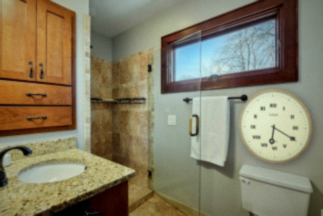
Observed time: **6:20**
